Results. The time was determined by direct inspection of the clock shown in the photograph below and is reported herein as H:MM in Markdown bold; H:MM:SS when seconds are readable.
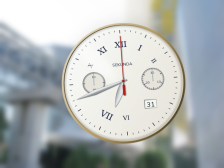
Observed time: **6:42**
